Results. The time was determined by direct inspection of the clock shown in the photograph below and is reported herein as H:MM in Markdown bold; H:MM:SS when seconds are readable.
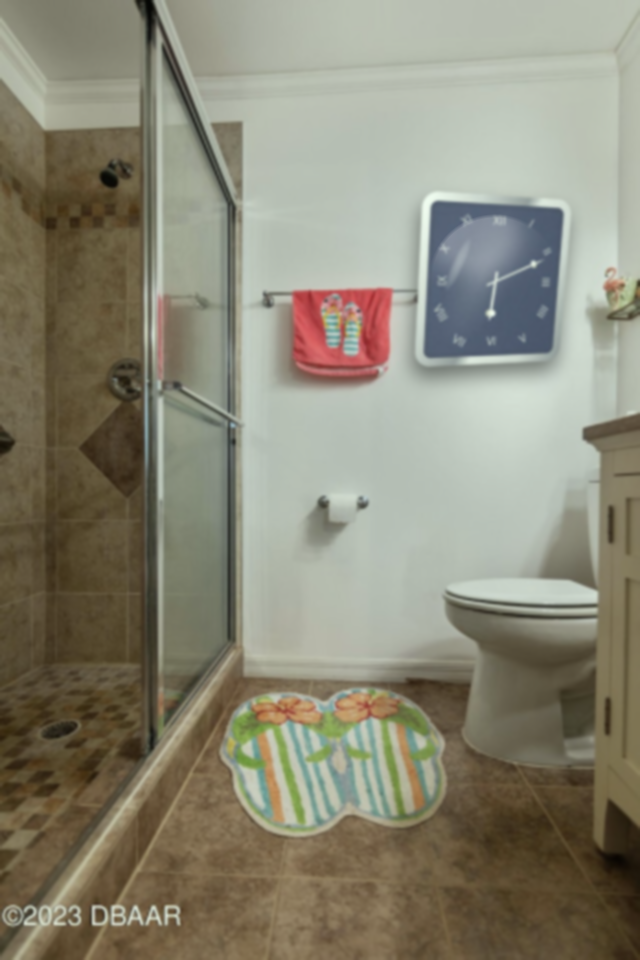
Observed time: **6:11**
